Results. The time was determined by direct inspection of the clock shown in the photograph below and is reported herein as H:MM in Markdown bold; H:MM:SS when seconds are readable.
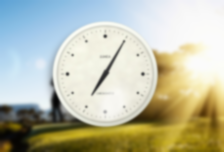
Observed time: **7:05**
